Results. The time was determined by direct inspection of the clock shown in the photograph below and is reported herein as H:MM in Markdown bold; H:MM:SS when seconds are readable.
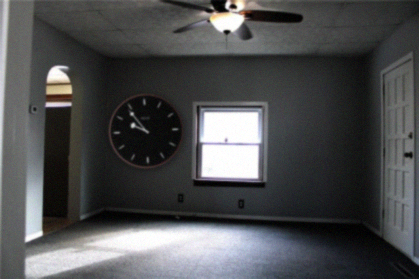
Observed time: **9:54**
